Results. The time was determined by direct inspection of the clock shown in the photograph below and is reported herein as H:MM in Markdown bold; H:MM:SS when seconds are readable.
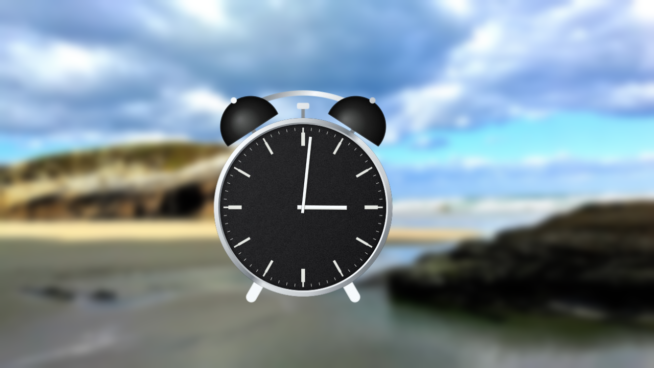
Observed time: **3:01**
